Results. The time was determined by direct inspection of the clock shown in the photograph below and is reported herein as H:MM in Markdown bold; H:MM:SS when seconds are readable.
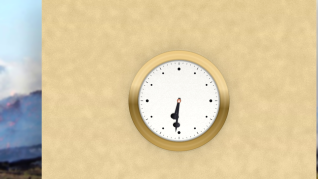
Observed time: **6:31**
